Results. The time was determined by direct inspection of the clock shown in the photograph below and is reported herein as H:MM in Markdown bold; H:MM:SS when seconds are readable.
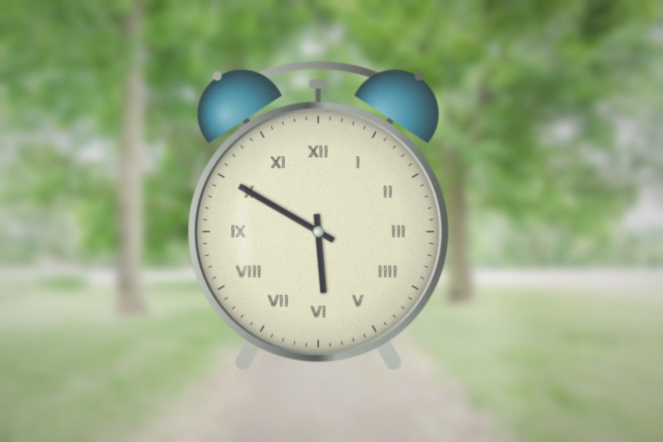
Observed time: **5:50**
